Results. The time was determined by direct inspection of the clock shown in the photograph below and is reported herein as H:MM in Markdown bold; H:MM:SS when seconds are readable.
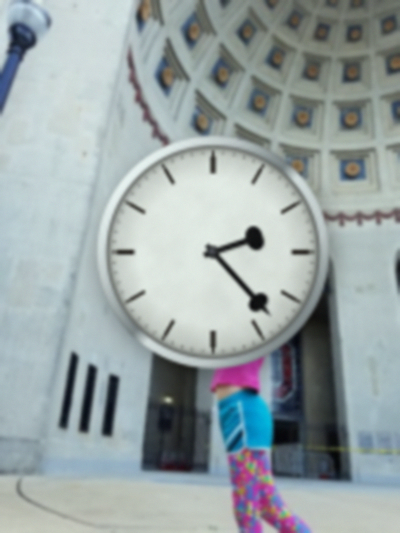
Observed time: **2:23**
